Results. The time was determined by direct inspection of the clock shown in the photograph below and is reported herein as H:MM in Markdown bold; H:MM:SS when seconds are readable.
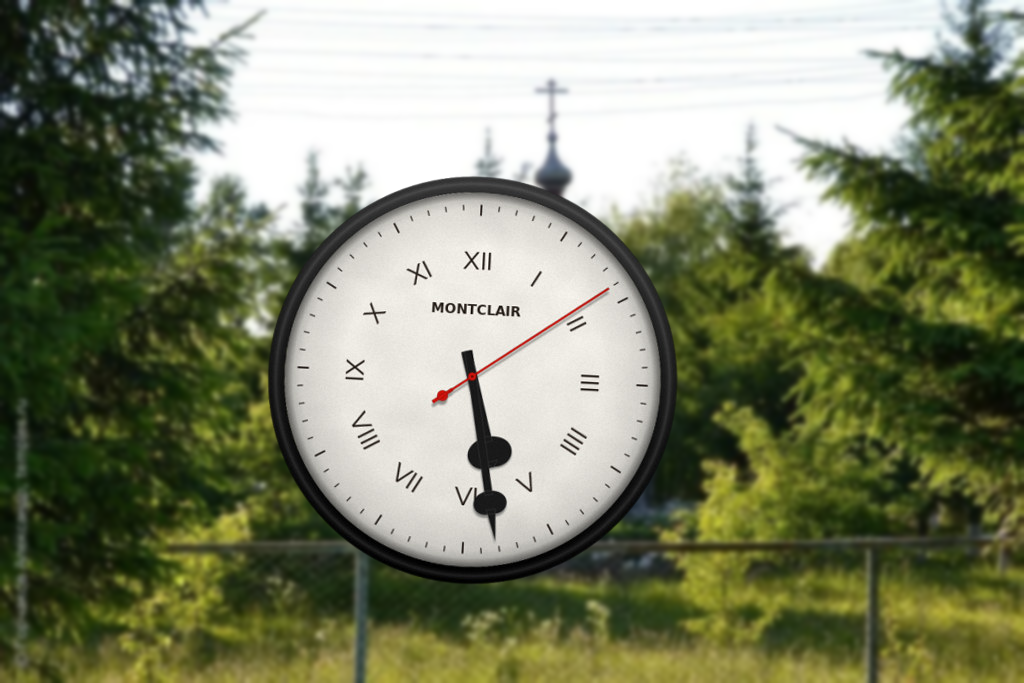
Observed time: **5:28:09**
